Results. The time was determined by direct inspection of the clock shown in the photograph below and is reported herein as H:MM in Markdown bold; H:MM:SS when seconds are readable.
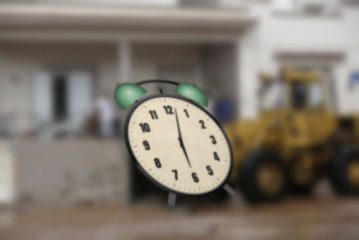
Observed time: **6:02**
